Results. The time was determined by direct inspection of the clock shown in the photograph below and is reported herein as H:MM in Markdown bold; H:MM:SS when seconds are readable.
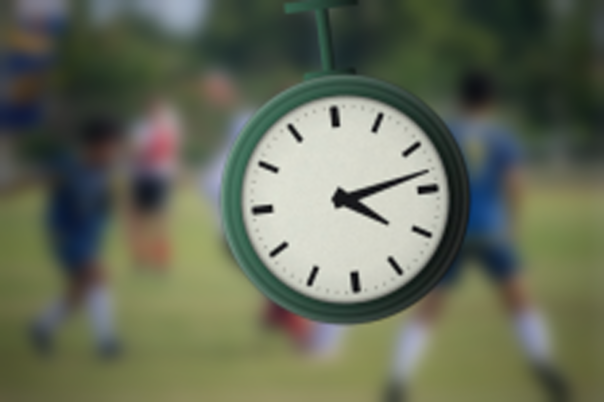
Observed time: **4:13**
